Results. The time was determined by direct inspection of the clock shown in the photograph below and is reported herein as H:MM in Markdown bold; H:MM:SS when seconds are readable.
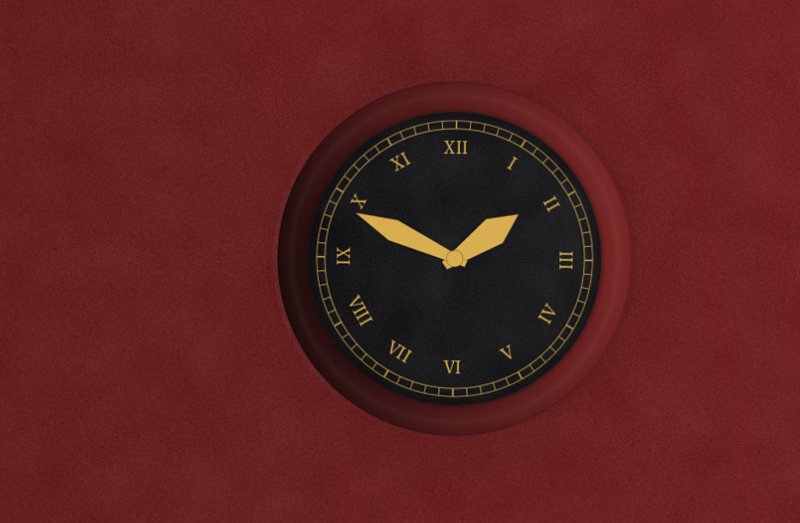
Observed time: **1:49**
